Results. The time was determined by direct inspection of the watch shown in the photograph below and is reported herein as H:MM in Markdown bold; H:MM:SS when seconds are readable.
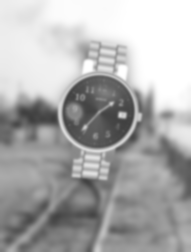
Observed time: **1:36**
